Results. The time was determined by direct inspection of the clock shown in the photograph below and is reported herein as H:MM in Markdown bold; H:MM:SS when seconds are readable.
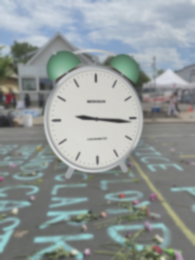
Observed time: **9:16**
